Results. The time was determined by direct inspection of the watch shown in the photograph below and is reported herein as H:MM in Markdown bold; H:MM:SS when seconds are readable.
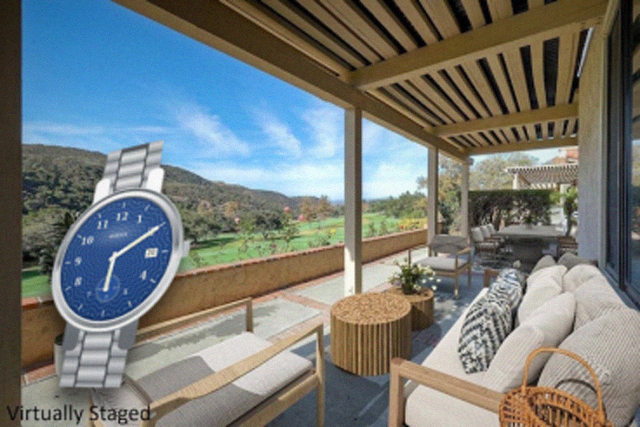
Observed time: **6:10**
